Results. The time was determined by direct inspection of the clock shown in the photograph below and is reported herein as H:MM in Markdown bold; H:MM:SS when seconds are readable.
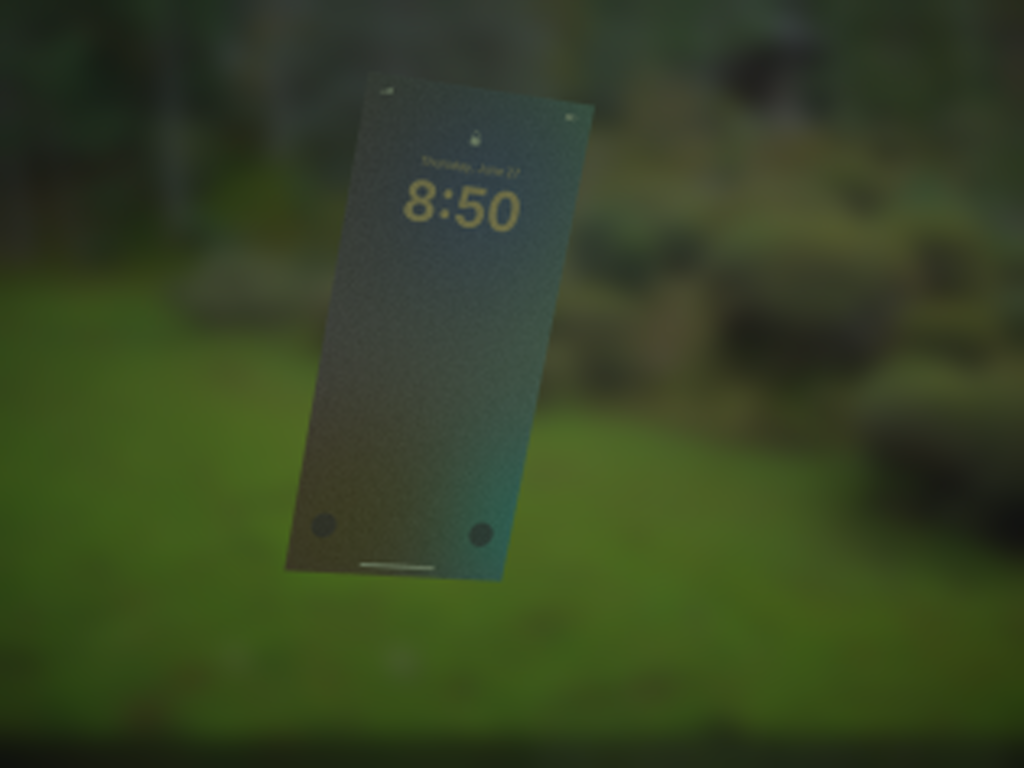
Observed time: **8:50**
